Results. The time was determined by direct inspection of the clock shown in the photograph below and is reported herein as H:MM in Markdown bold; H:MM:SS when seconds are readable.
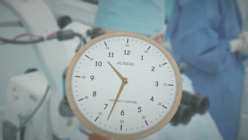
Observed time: **10:33**
